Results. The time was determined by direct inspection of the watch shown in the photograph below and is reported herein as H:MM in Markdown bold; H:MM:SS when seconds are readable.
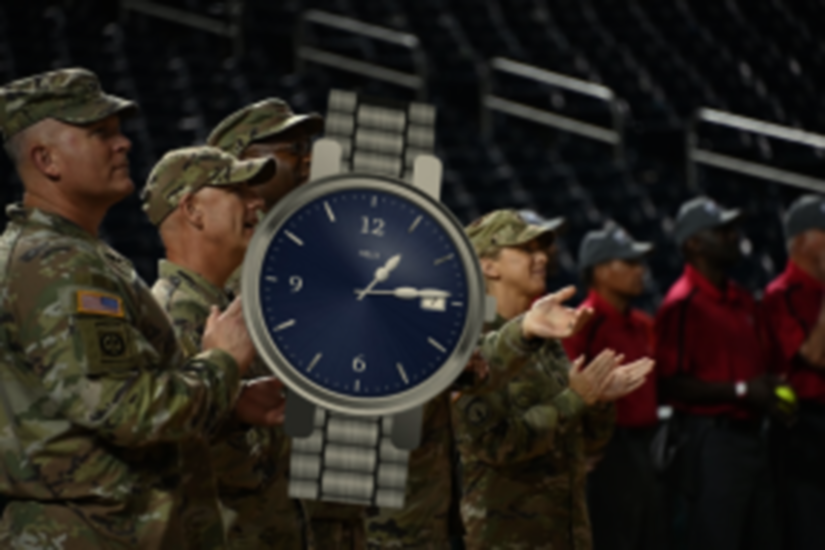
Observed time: **1:14**
